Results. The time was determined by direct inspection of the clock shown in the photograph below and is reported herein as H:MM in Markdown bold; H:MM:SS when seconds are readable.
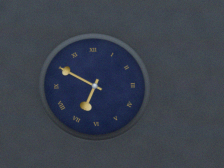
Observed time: **6:50**
